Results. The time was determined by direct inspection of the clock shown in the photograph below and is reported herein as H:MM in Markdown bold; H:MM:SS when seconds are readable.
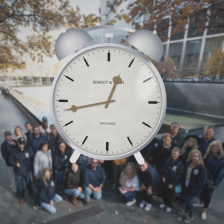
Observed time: **12:43**
